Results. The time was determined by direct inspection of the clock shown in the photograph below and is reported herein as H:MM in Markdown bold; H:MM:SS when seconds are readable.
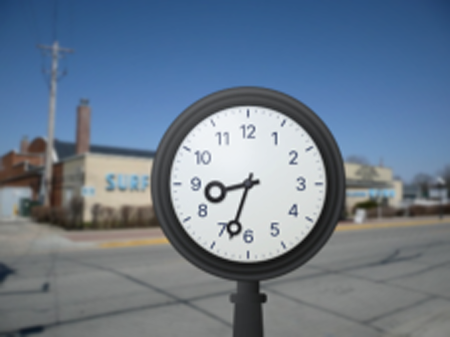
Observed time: **8:33**
